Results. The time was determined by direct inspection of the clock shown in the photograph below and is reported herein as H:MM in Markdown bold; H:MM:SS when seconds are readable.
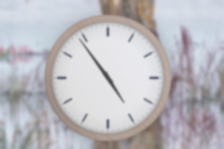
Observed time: **4:54**
